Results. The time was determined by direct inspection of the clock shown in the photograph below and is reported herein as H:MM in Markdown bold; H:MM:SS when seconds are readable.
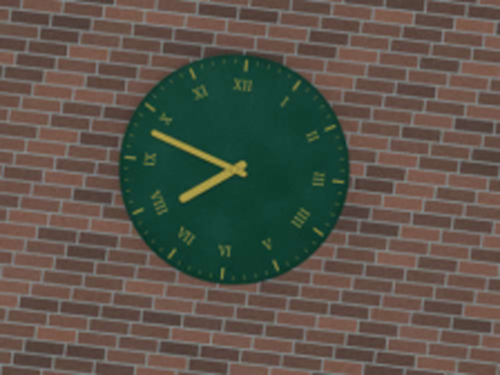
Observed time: **7:48**
